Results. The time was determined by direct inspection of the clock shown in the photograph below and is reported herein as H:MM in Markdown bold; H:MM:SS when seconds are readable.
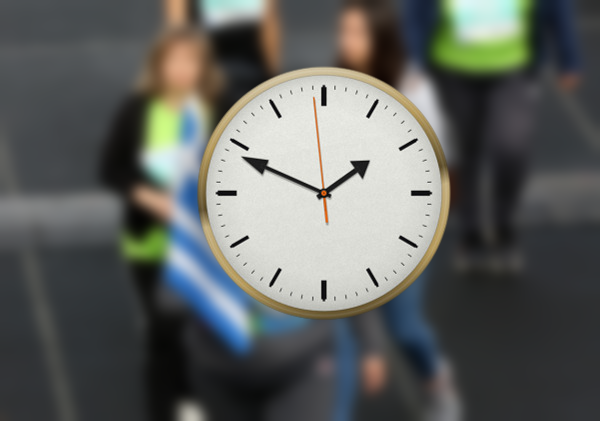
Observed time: **1:48:59**
